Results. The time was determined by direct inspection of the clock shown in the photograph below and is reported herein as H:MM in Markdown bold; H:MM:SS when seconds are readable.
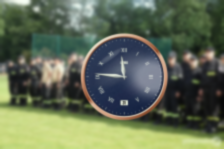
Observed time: **11:46**
